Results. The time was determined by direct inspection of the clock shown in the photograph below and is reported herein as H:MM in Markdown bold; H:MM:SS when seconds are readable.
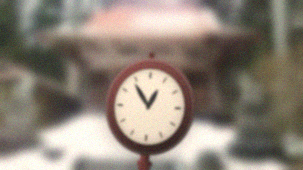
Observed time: **12:54**
